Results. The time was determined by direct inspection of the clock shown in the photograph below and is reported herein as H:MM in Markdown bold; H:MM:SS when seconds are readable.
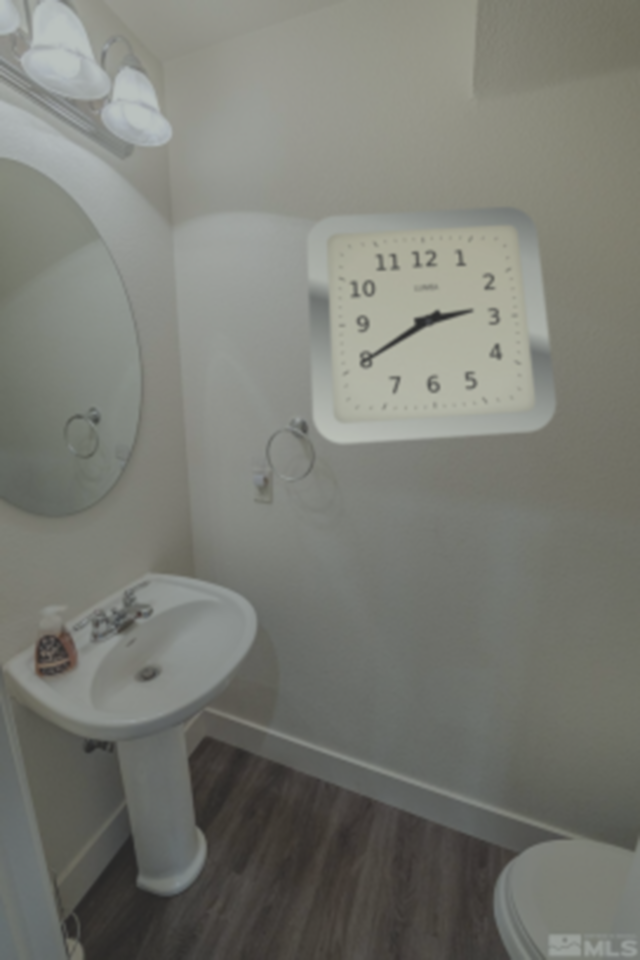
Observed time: **2:40**
